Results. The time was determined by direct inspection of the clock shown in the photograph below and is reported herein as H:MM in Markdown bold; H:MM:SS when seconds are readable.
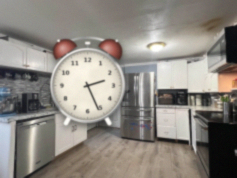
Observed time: **2:26**
